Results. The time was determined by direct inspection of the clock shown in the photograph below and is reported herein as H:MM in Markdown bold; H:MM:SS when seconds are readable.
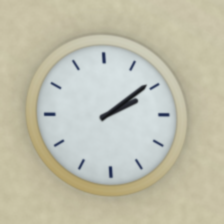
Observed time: **2:09**
